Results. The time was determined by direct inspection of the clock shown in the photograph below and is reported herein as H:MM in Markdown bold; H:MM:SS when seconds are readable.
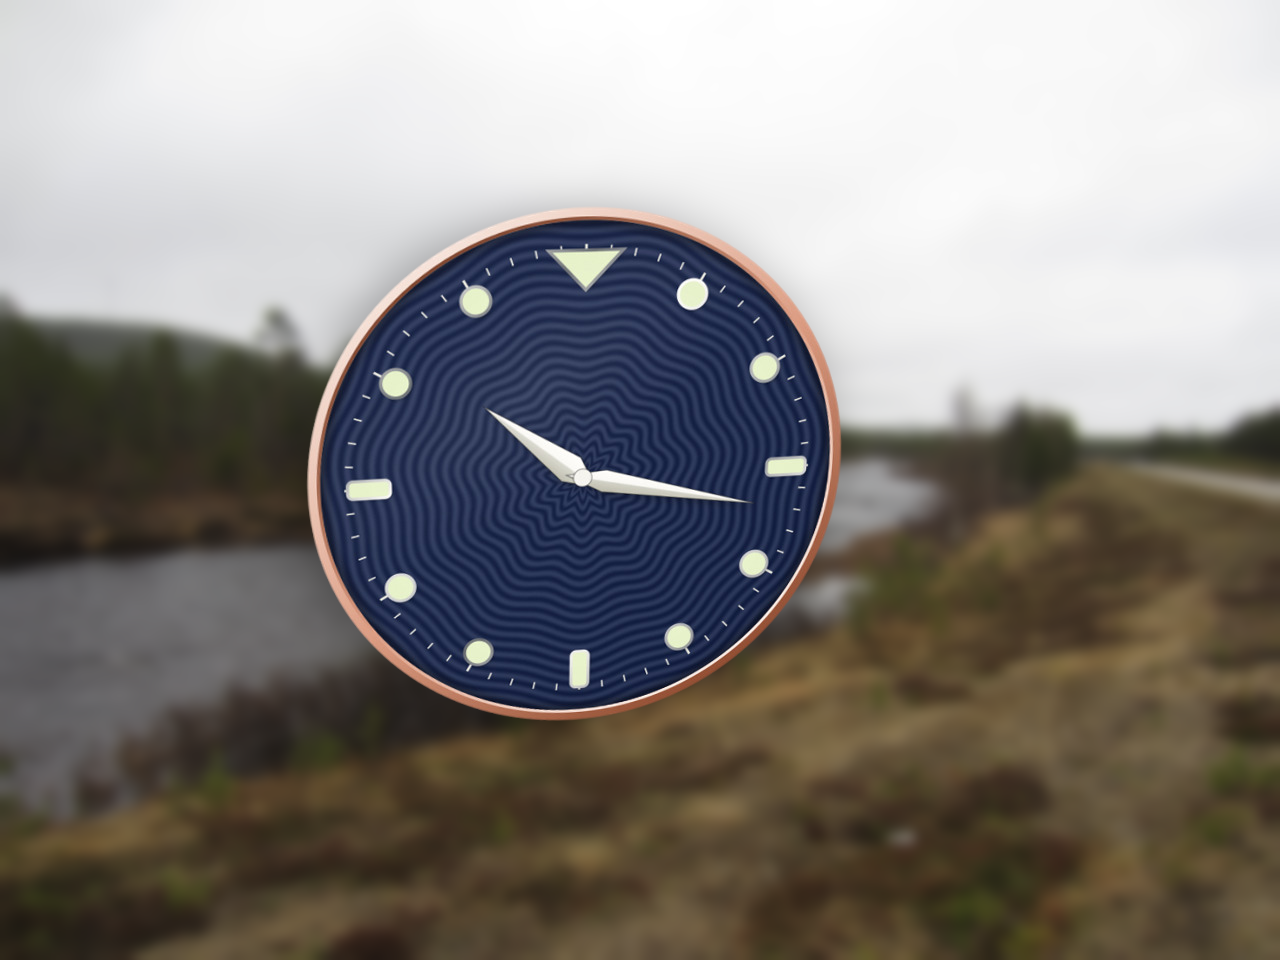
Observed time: **10:17**
